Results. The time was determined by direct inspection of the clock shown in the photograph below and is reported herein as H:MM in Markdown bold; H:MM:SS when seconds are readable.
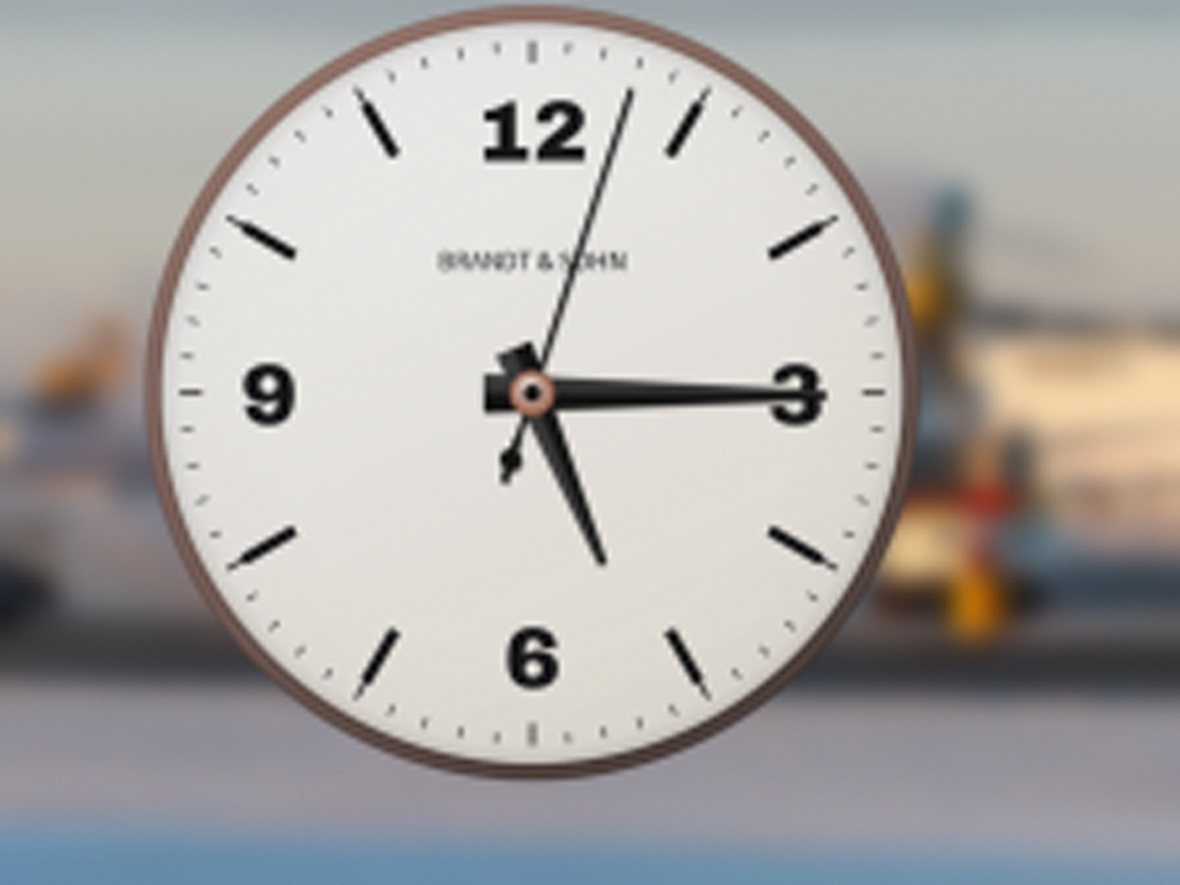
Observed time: **5:15:03**
